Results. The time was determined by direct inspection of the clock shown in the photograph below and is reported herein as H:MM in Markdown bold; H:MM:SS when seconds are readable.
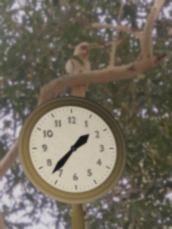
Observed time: **1:37**
